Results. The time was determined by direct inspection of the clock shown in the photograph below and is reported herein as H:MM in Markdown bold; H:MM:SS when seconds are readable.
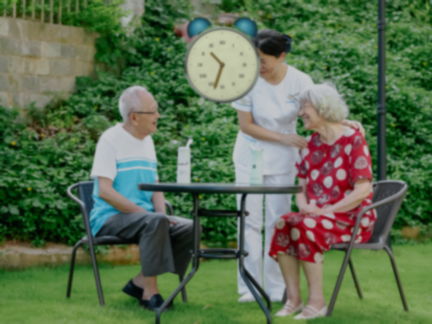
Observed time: **10:33**
